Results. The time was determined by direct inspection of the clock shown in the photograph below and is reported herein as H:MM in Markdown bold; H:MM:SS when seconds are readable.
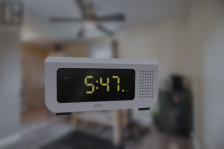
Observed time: **5:47**
